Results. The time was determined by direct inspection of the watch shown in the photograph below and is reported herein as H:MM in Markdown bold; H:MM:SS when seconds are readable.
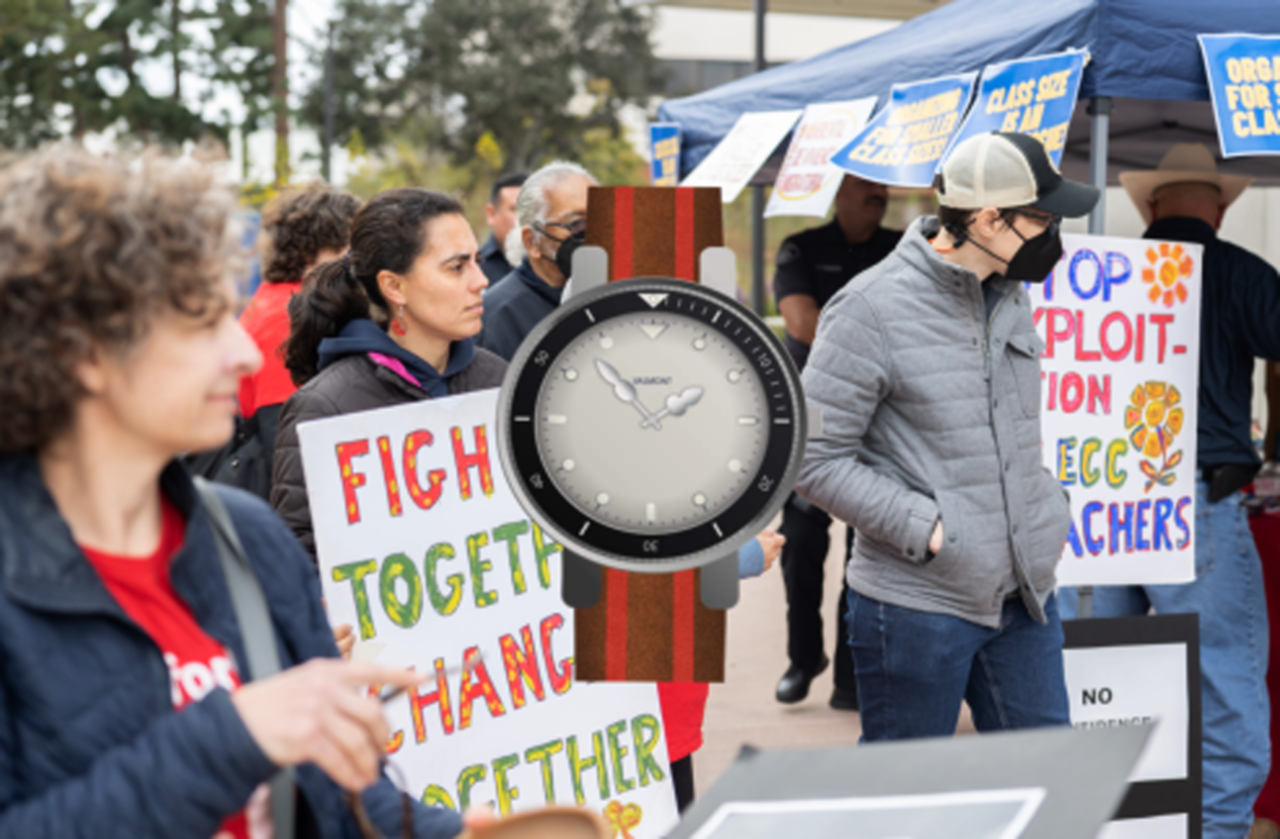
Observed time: **1:53**
